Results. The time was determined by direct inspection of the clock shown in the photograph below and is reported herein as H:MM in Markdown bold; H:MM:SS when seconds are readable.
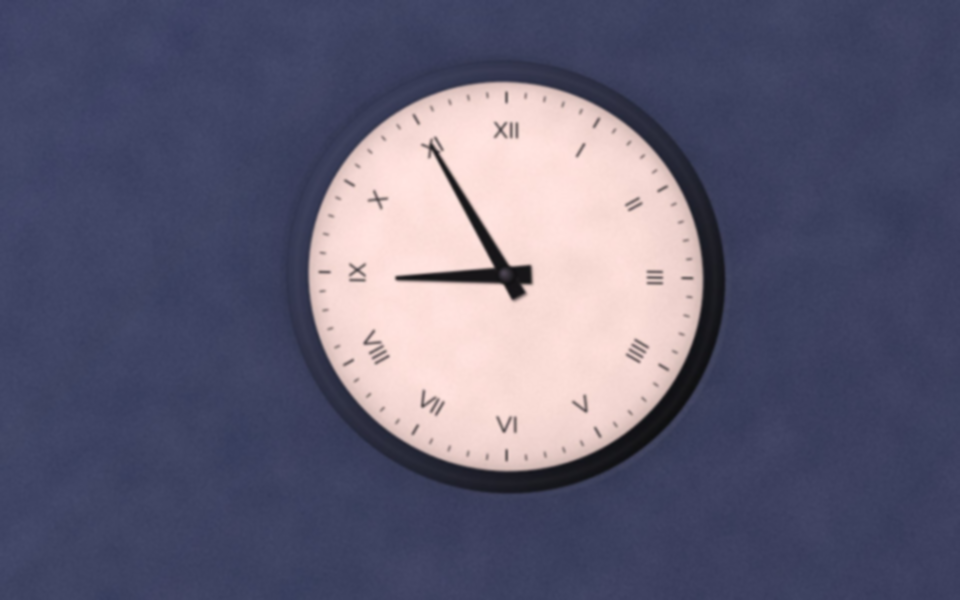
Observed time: **8:55**
